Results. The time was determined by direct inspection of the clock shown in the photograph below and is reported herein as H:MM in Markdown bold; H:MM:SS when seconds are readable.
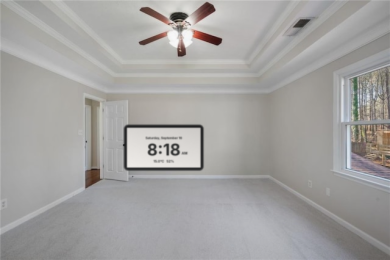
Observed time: **8:18**
